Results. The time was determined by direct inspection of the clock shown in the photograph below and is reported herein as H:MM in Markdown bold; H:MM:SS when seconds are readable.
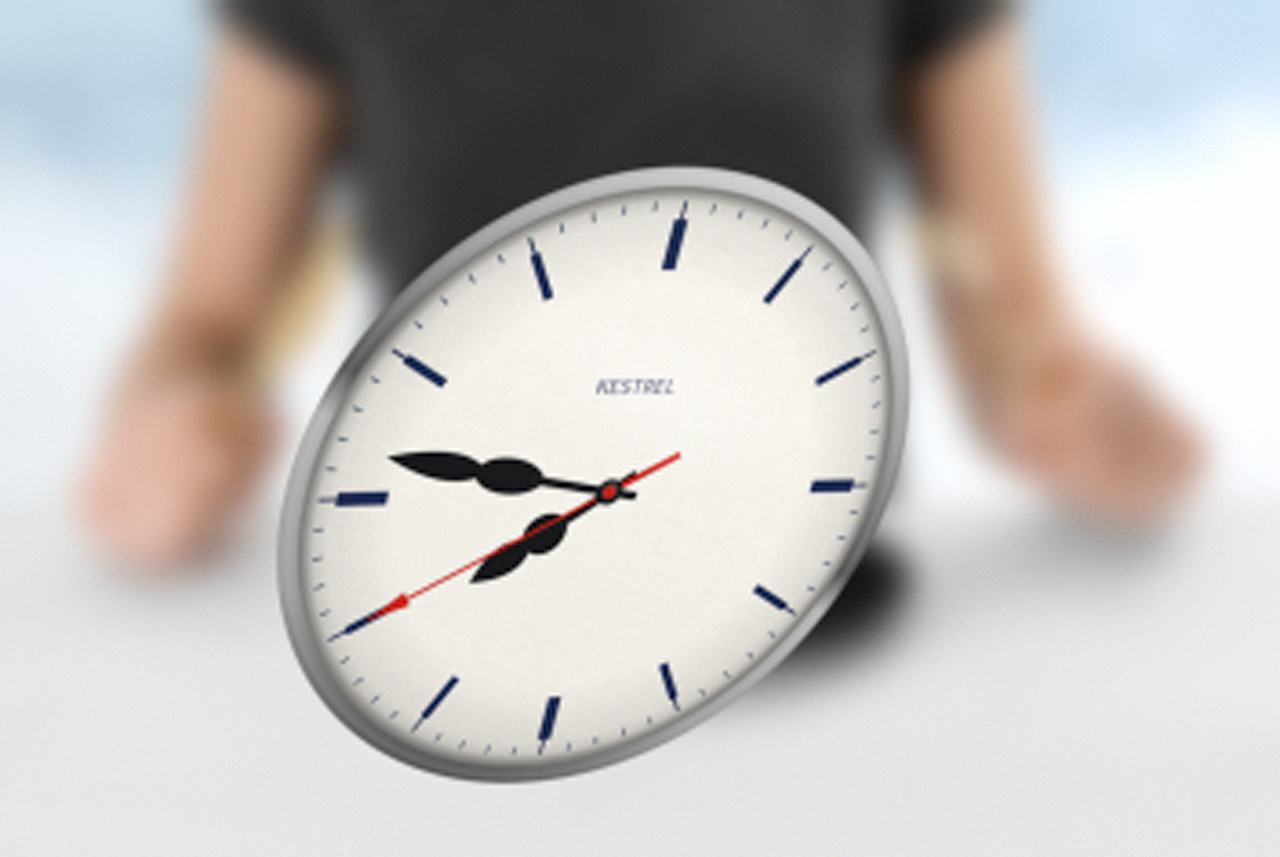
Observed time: **7:46:40**
